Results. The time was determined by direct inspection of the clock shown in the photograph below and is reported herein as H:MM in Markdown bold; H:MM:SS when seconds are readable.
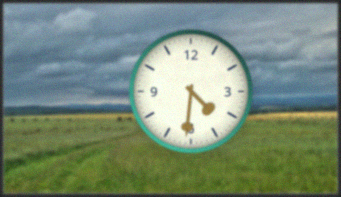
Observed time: **4:31**
